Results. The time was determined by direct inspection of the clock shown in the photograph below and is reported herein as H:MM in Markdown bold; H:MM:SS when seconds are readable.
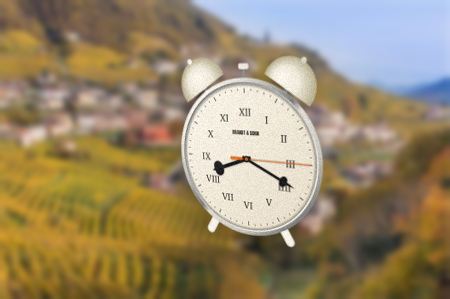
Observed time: **8:19:15**
